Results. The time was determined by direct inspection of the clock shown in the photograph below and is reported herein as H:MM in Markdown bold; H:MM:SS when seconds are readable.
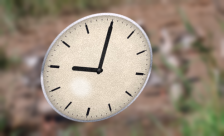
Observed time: **9:00**
